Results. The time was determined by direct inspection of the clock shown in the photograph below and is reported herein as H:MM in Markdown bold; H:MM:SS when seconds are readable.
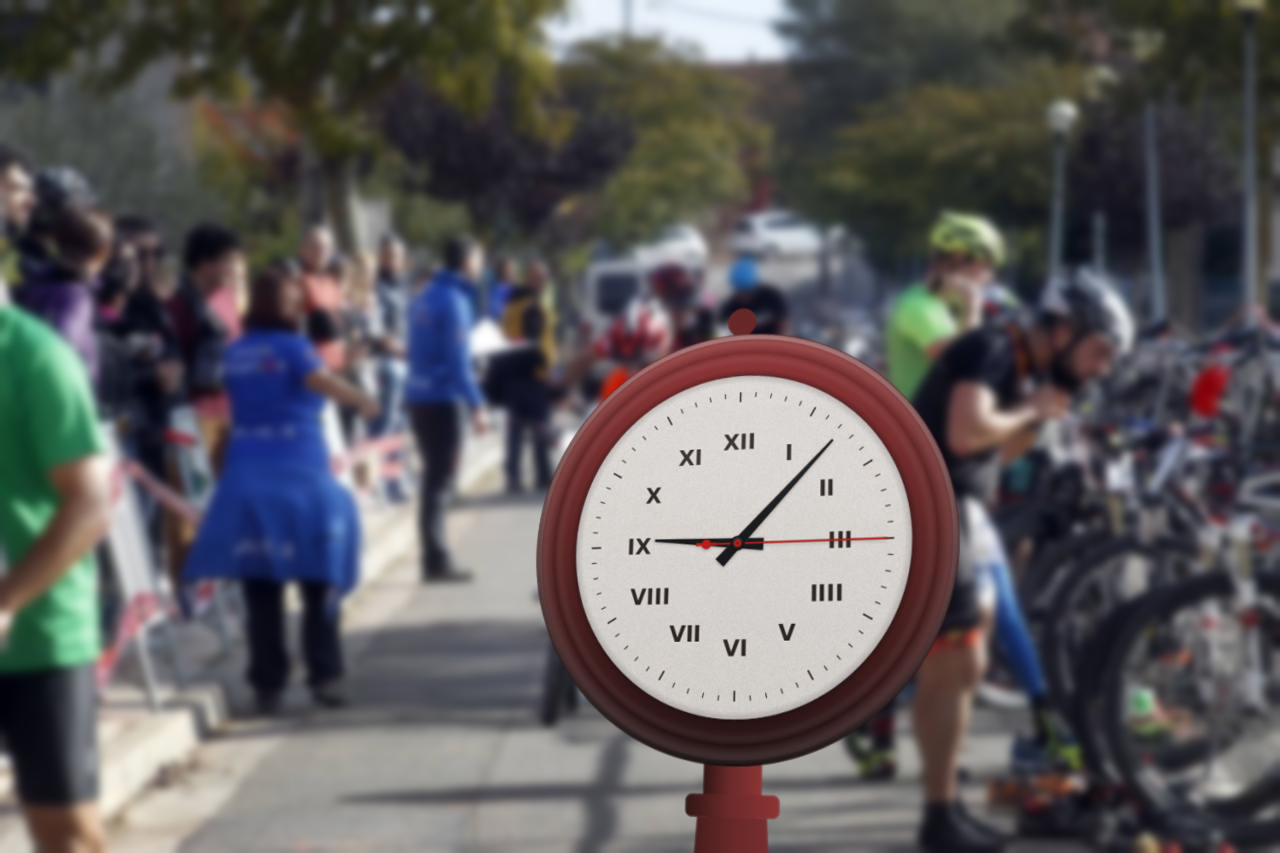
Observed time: **9:07:15**
